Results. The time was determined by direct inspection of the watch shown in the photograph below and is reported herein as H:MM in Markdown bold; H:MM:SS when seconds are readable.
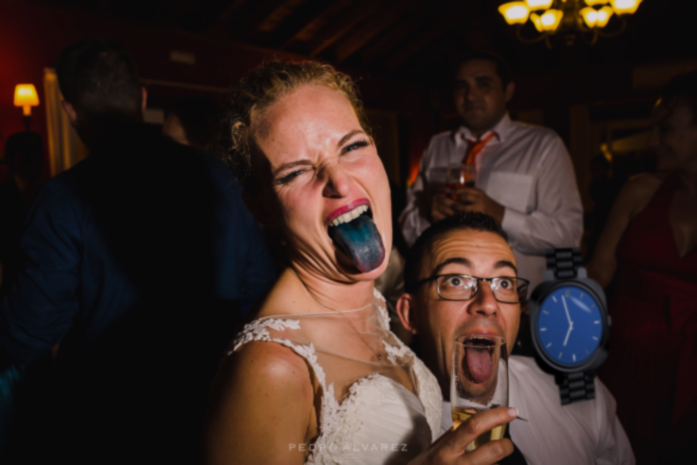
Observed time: **6:58**
